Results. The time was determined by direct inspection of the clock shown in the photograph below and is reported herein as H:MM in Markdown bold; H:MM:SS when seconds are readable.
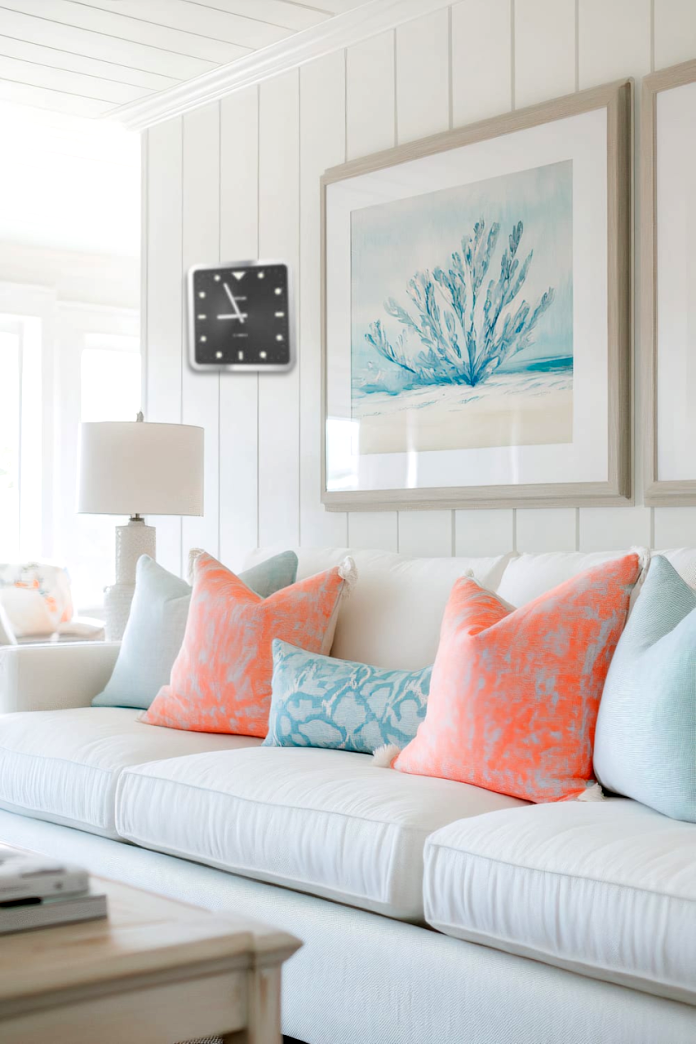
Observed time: **8:56**
